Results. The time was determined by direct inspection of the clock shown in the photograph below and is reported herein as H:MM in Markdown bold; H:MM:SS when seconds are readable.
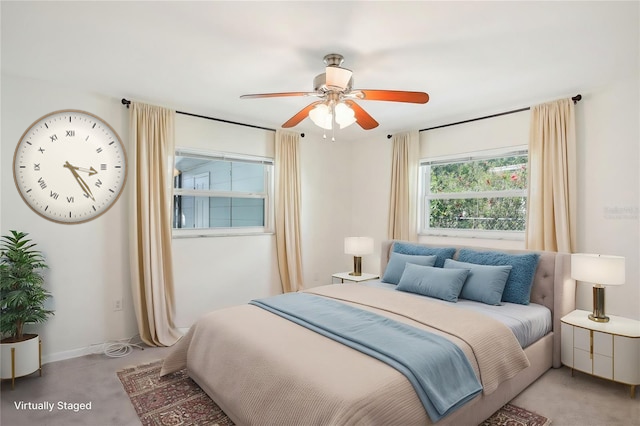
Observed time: **3:24**
